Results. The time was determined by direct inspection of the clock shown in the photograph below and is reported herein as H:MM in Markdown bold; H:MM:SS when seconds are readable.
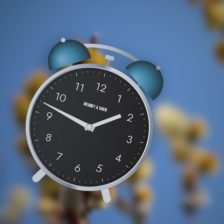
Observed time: **1:47**
